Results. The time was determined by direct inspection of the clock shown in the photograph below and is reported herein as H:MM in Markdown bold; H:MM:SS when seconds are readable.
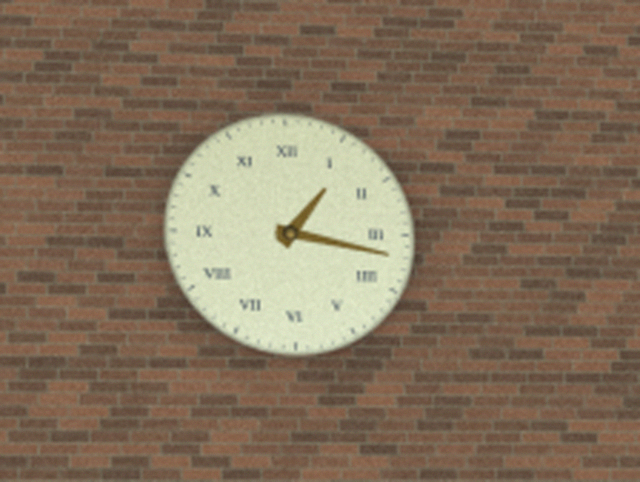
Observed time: **1:17**
